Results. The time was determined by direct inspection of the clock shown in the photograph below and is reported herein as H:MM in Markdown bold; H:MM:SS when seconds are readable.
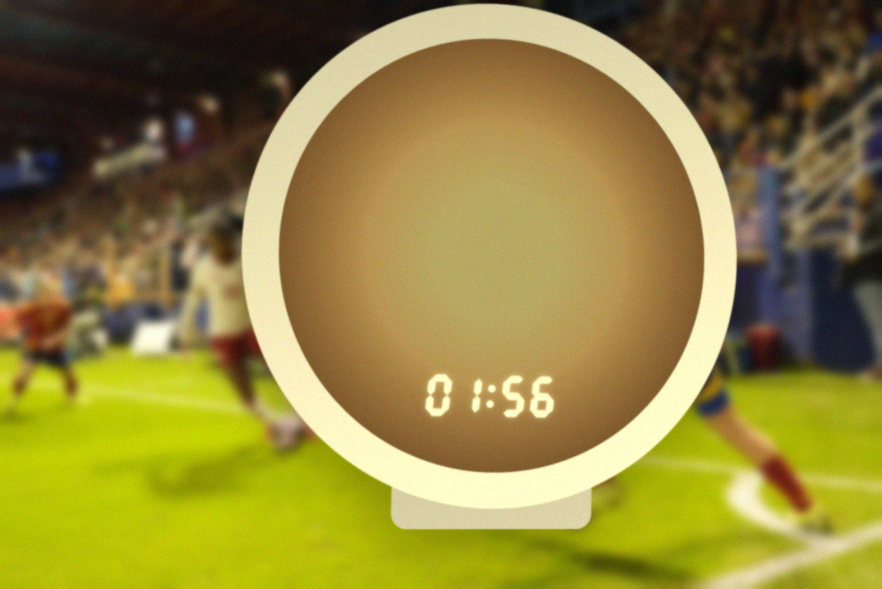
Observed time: **1:56**
